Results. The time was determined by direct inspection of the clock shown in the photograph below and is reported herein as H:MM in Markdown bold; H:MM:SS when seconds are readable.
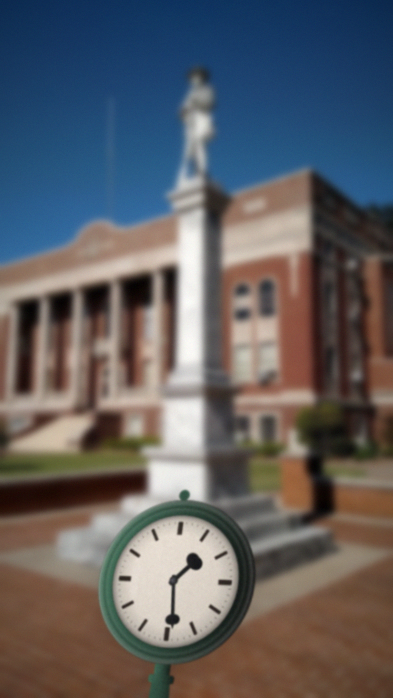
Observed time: **1:29**
